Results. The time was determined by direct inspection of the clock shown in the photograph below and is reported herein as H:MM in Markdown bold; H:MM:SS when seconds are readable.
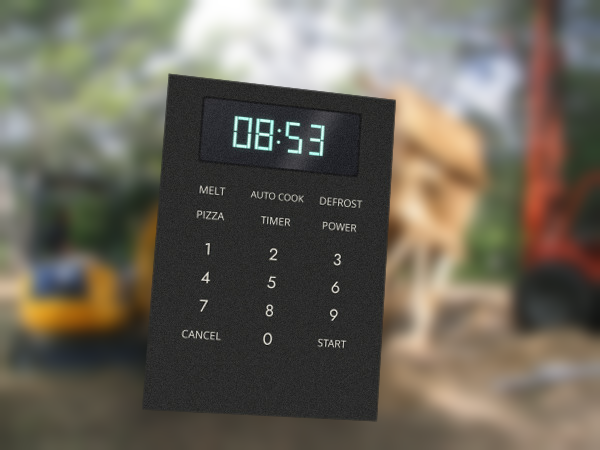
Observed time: **8:53**
